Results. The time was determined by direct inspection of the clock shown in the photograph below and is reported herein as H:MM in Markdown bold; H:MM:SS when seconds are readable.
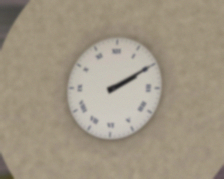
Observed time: **2:10**
